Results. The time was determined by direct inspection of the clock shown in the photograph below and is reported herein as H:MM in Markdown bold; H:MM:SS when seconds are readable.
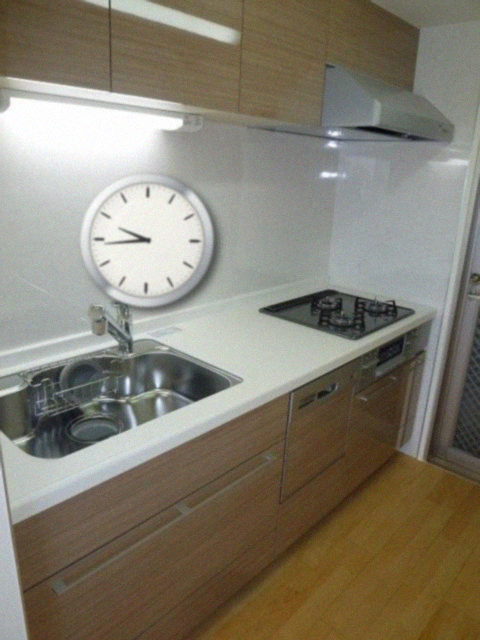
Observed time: **9:44**
